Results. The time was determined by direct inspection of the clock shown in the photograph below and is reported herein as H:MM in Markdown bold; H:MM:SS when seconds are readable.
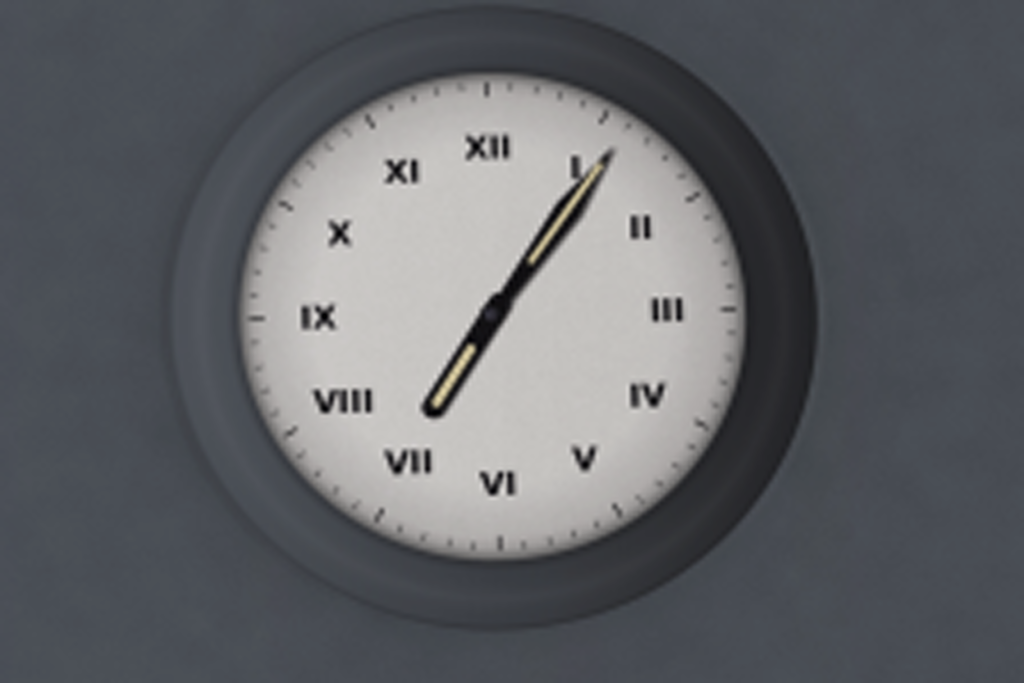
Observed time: **7:06**
